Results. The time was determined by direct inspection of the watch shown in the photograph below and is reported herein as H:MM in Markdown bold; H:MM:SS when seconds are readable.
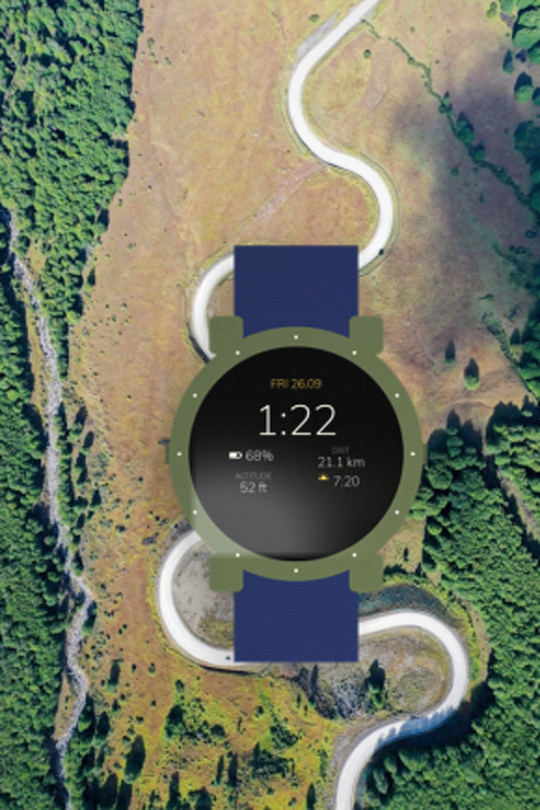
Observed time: **1:22**
